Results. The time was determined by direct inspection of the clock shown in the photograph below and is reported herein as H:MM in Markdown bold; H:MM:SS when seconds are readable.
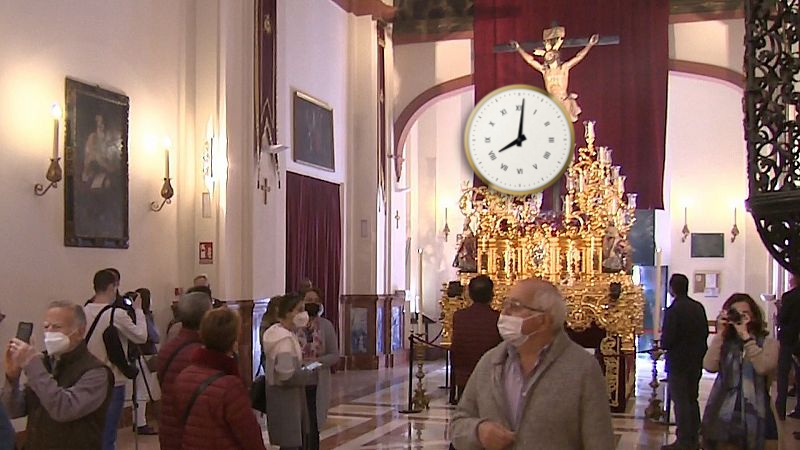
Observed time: **8:01**
